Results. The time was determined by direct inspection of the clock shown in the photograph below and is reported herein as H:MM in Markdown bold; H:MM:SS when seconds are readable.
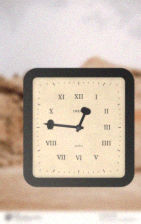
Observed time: **12:46**
